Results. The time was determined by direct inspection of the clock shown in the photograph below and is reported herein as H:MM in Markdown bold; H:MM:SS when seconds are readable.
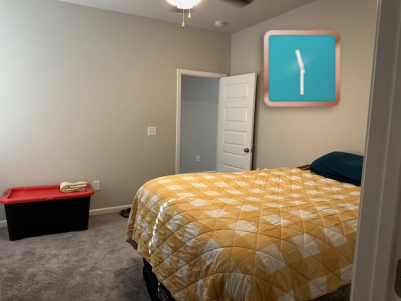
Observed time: **11:30**
